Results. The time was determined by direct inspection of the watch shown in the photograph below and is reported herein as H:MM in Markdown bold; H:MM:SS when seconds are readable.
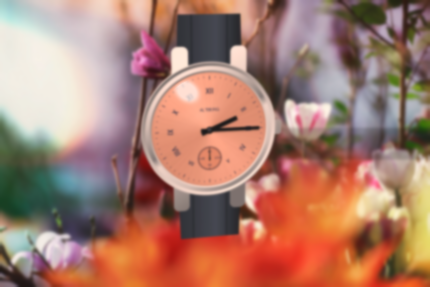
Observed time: **2:15**
